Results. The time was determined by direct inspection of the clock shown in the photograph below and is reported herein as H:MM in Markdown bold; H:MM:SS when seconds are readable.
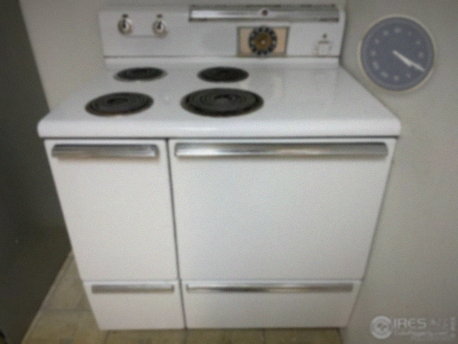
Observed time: **4:20**
